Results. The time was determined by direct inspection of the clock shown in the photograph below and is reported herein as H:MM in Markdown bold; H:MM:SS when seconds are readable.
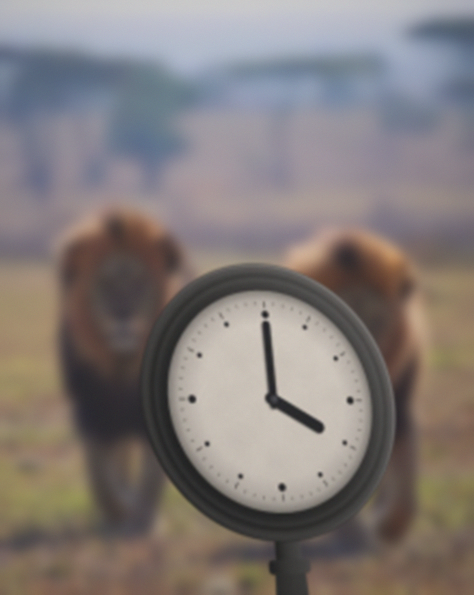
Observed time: **4:00**
